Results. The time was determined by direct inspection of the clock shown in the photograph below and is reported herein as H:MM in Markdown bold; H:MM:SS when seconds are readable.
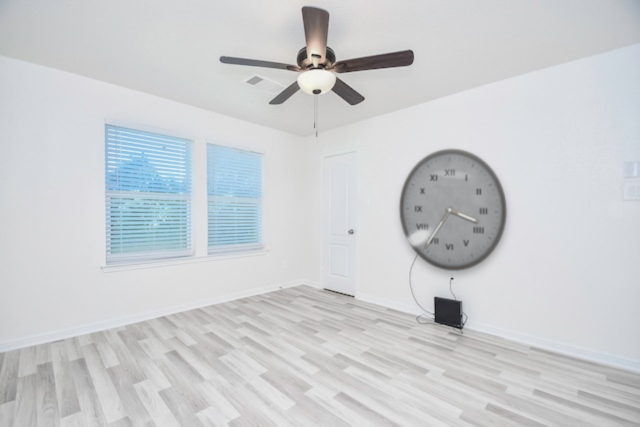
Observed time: **3:36**
